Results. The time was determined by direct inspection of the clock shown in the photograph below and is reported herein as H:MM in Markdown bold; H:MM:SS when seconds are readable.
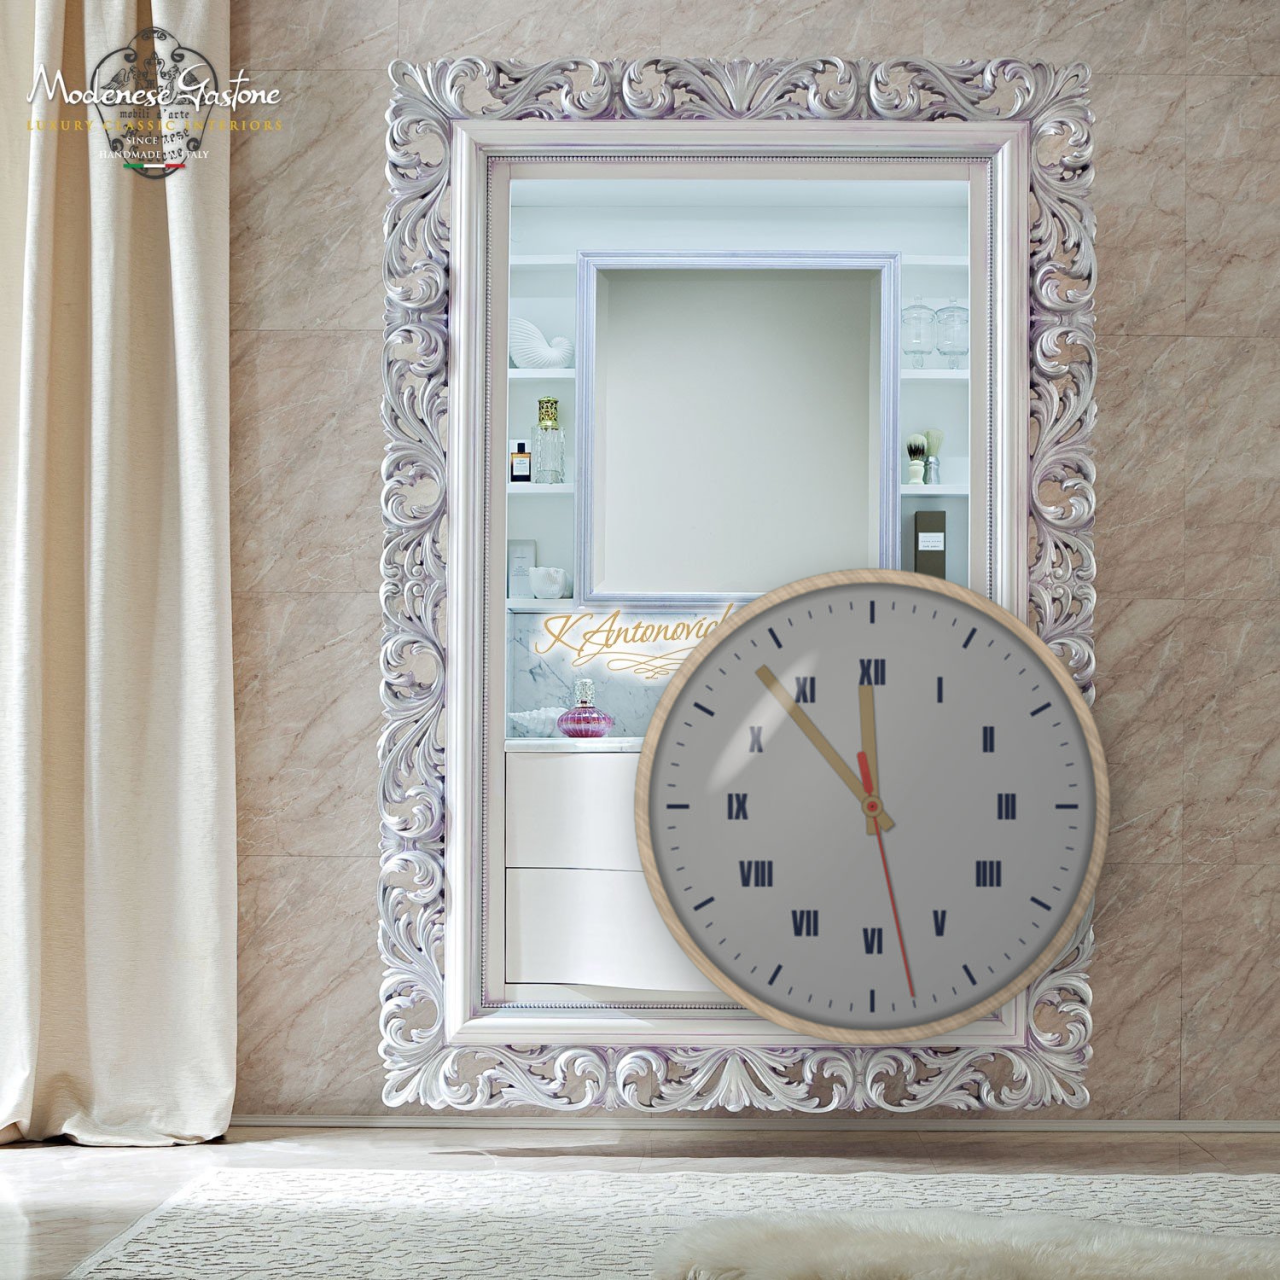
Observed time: **11:53:28**
